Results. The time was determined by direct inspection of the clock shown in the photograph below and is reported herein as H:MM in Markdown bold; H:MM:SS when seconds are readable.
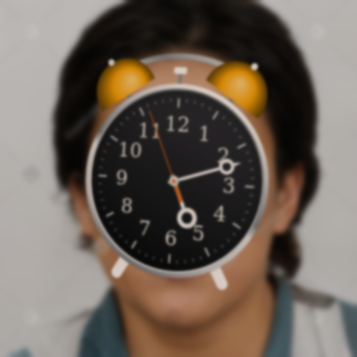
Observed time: **5:11:56**
